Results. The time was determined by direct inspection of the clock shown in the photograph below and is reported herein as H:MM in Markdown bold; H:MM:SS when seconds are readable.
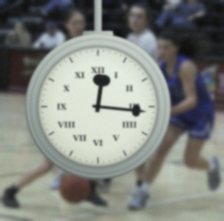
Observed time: **12:16**
